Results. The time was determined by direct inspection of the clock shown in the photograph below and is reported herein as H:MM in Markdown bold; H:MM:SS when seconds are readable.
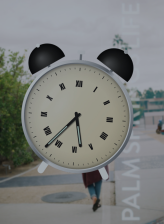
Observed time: **5:37**
